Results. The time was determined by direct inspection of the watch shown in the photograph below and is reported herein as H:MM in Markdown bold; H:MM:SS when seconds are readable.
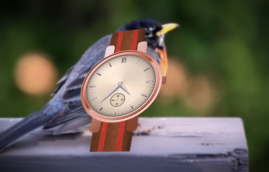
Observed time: **4:37**
